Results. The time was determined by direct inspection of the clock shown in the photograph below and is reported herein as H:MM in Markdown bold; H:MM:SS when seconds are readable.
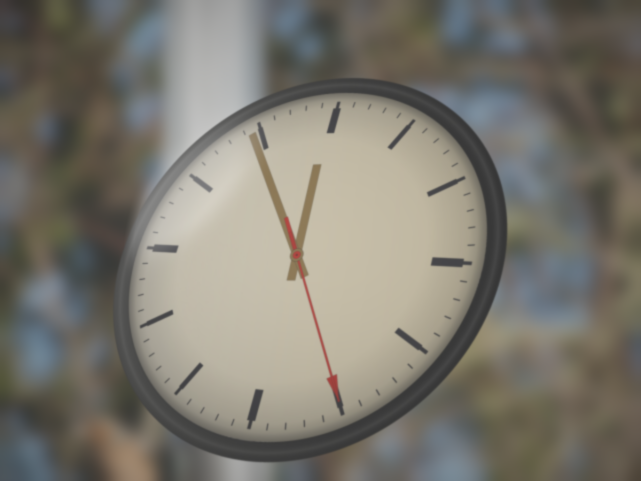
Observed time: **11:54:25**
